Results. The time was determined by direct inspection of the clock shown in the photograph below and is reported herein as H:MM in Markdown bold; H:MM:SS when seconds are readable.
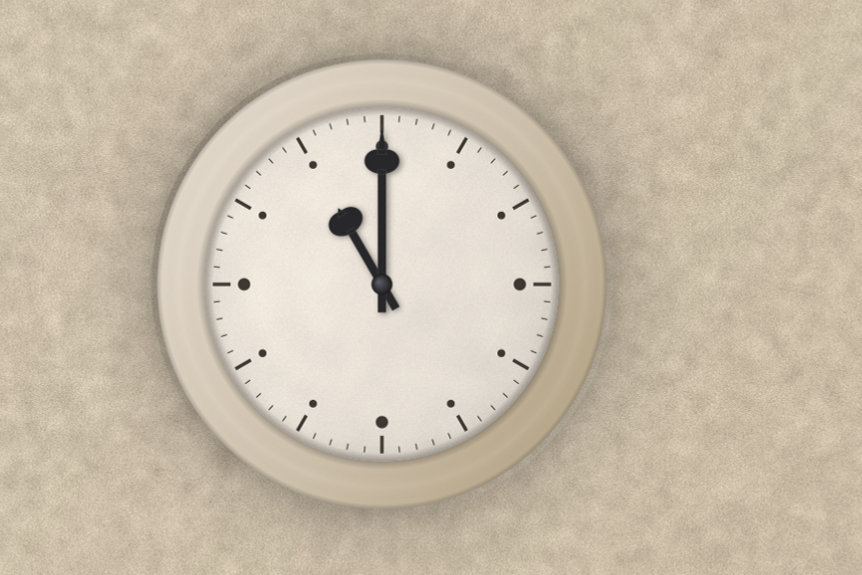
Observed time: **11:00**
